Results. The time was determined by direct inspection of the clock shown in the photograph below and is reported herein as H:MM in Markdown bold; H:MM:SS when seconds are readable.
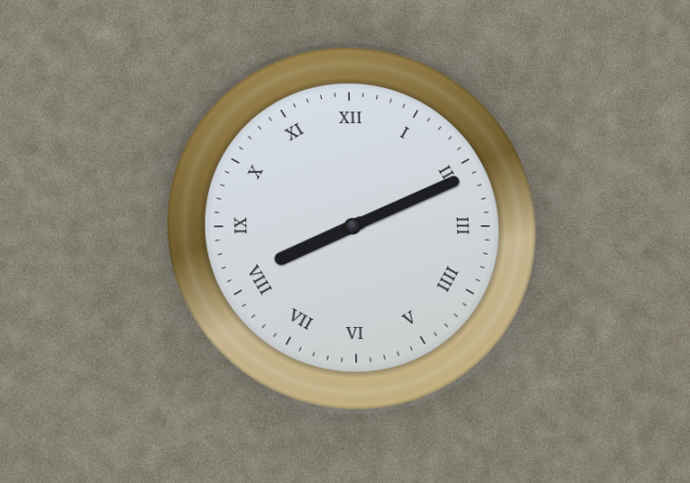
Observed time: **8:11**
